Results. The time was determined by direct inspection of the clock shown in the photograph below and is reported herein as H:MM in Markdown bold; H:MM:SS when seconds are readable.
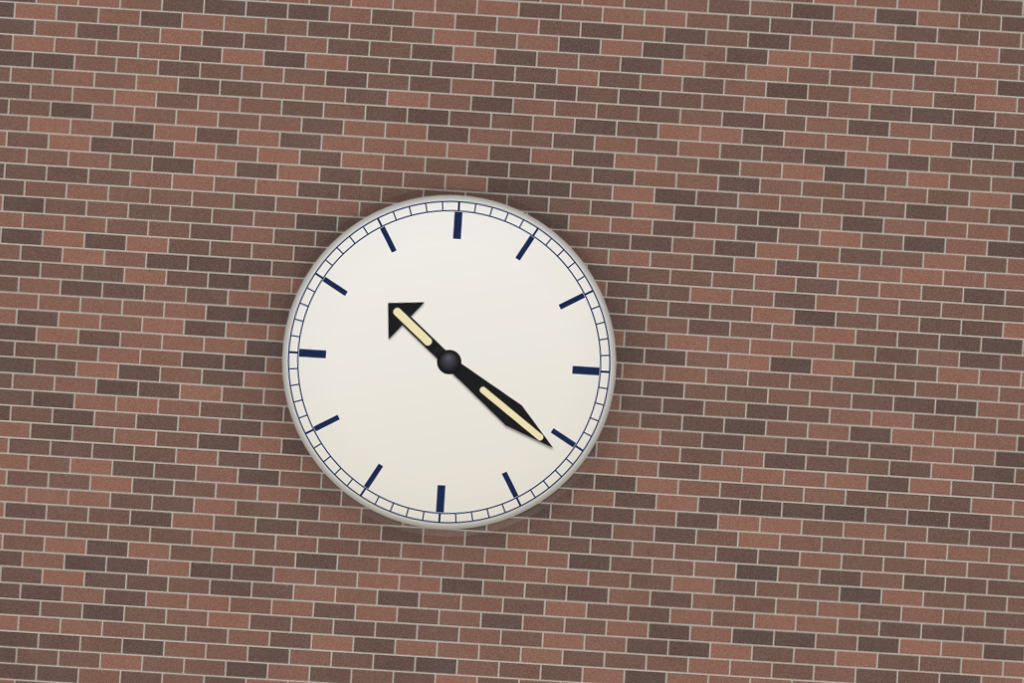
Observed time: **10:21**
